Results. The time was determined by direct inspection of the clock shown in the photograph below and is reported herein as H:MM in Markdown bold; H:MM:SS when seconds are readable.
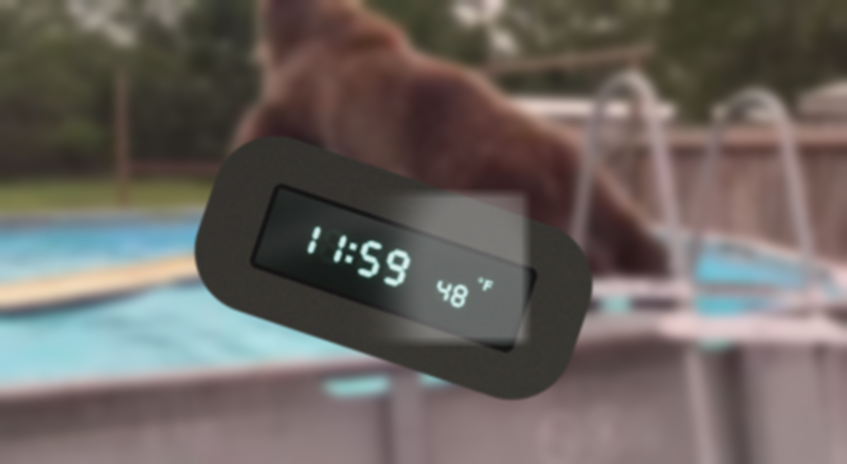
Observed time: **11:59**
